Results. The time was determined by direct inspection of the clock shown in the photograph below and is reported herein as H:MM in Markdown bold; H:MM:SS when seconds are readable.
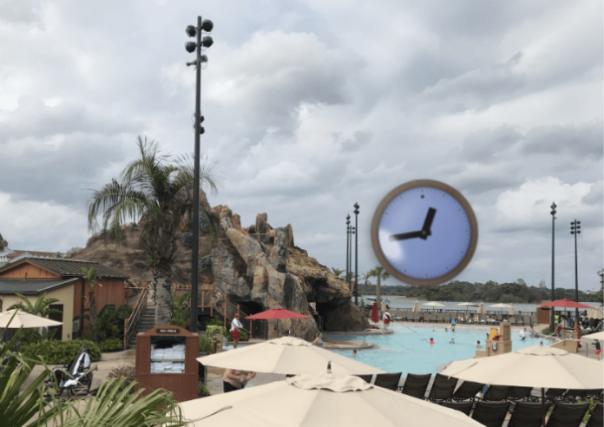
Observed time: **12:44**
